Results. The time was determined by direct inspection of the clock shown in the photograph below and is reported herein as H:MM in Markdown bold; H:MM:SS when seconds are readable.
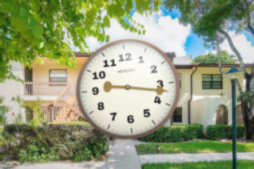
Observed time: **9:17**
